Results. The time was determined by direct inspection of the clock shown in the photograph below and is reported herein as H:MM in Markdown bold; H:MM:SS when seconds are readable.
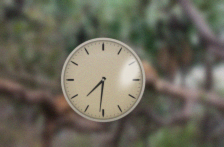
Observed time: **7:31**
